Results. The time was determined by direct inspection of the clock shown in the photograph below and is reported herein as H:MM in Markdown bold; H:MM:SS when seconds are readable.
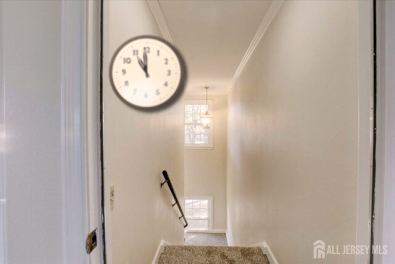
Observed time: **10:59**
